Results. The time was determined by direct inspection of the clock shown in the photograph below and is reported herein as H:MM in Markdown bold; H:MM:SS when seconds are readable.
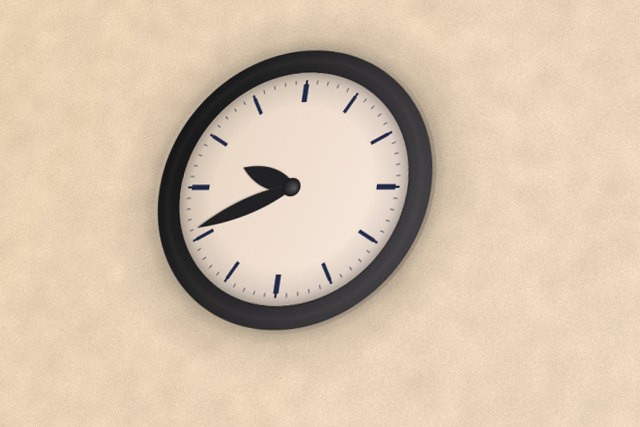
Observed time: **9:41**
